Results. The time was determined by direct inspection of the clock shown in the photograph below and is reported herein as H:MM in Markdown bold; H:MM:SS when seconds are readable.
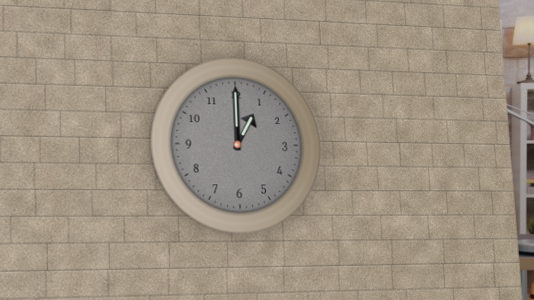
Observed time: **1:00**
